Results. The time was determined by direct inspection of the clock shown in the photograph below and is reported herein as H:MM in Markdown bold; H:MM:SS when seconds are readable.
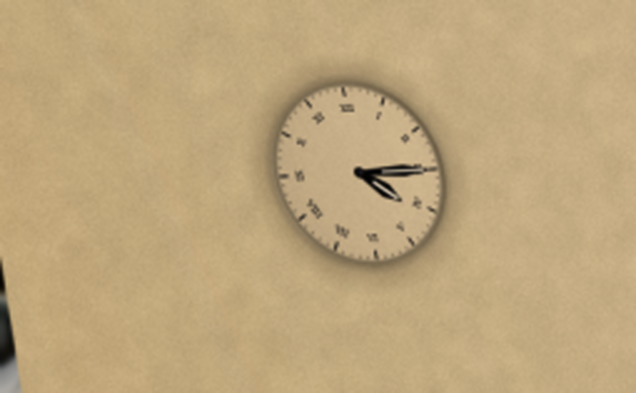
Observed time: **4:15**
